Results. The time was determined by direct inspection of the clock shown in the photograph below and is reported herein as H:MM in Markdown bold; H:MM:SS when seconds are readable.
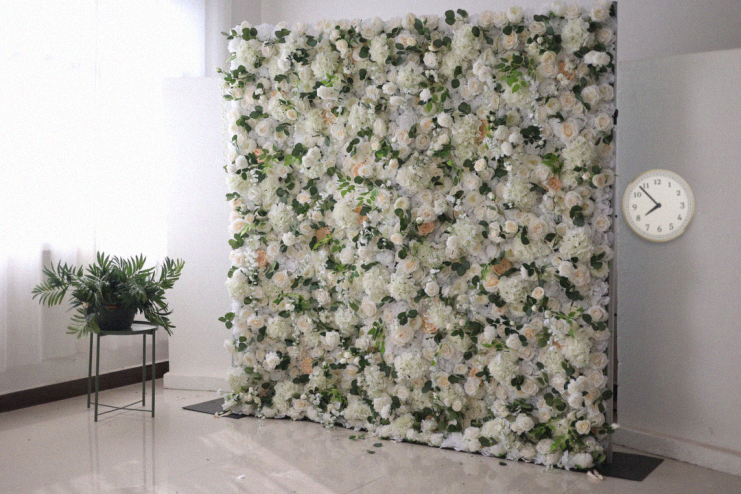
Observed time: **7:53**
